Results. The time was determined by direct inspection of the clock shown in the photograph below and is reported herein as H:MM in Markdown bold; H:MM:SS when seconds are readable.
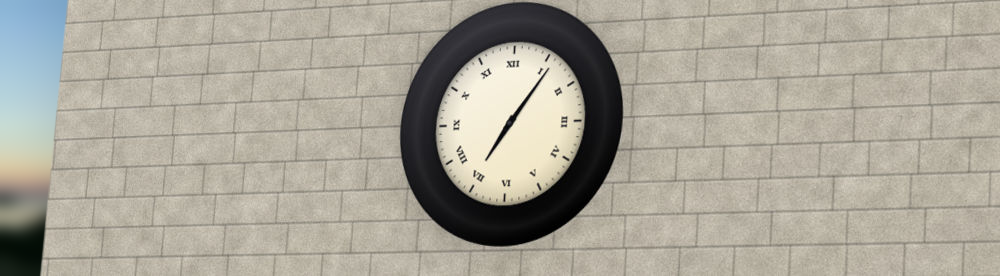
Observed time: **7:06**
